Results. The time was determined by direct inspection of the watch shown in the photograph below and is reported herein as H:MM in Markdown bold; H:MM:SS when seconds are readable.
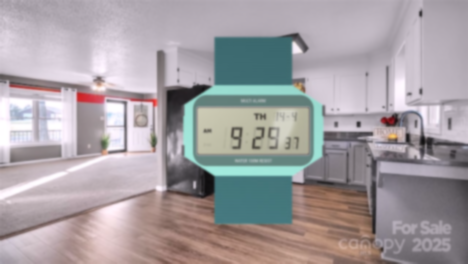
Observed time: **9:29:37**
